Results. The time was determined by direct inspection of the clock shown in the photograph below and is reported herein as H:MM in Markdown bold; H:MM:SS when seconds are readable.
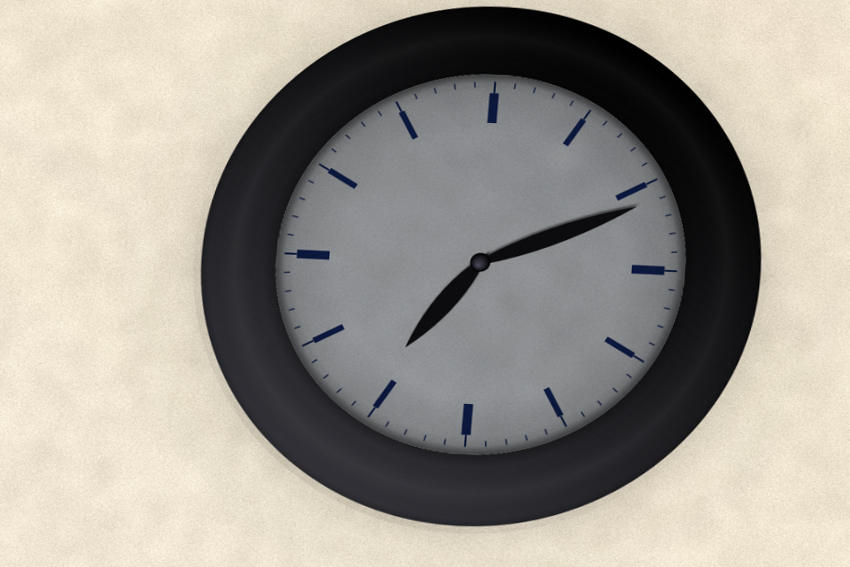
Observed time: **7:11**
